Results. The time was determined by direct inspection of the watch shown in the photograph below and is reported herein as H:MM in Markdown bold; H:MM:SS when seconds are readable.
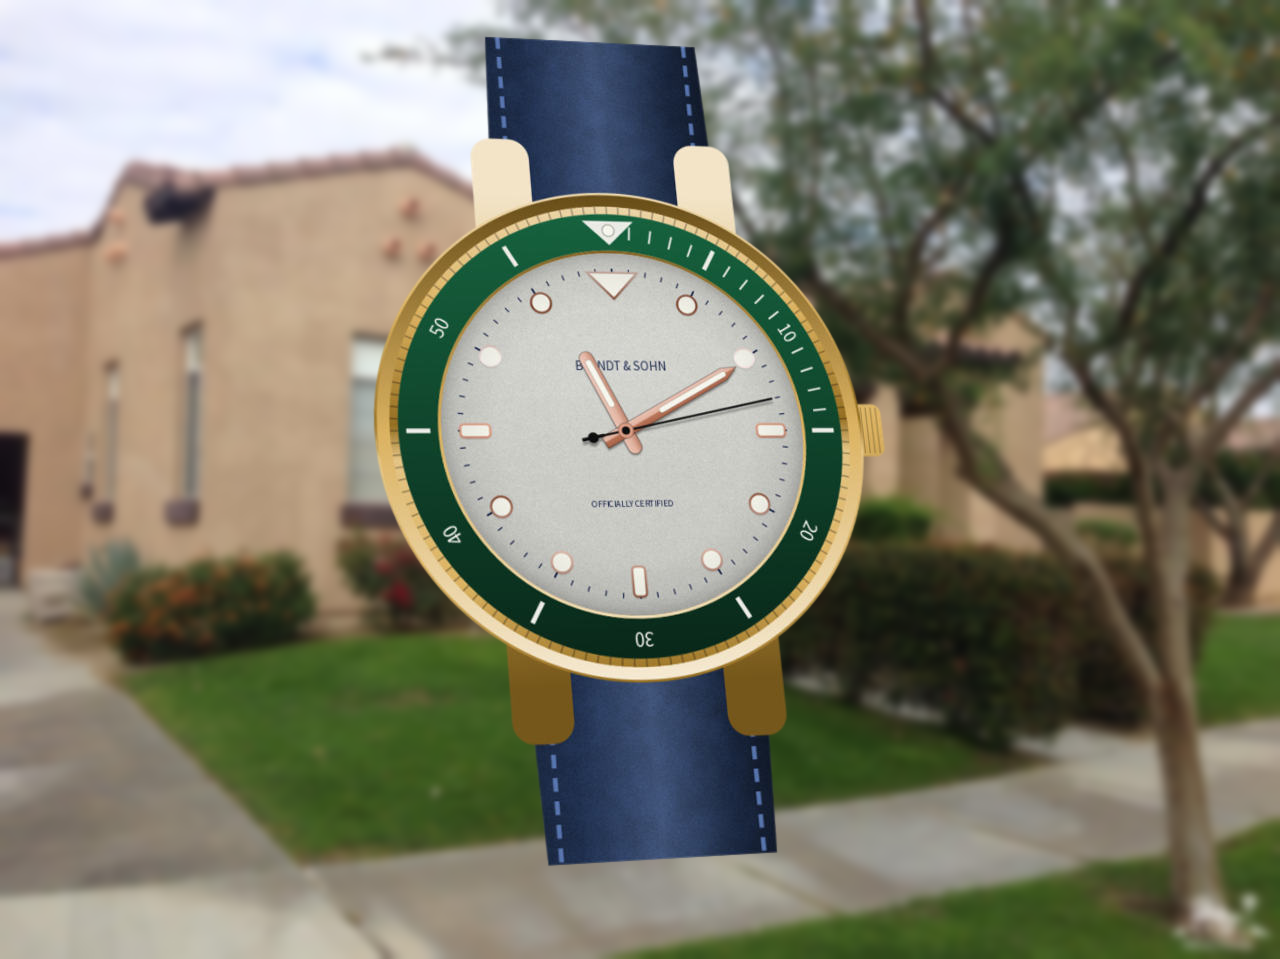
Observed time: **11:10:13**
